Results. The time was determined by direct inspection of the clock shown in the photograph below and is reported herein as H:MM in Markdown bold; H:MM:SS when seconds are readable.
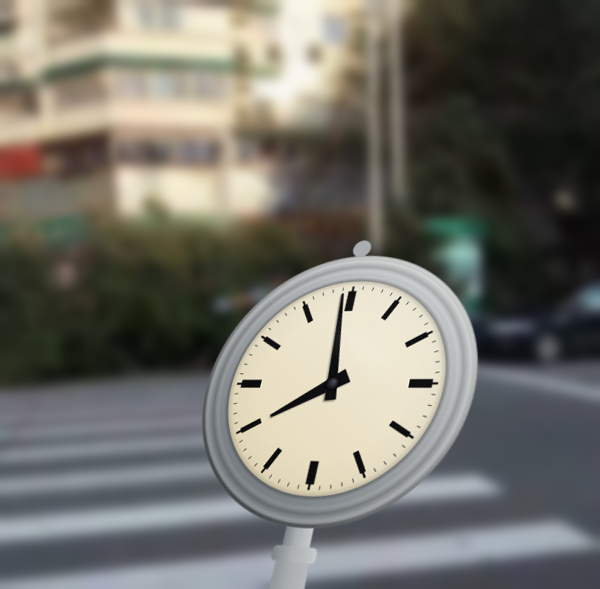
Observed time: **7:59**
